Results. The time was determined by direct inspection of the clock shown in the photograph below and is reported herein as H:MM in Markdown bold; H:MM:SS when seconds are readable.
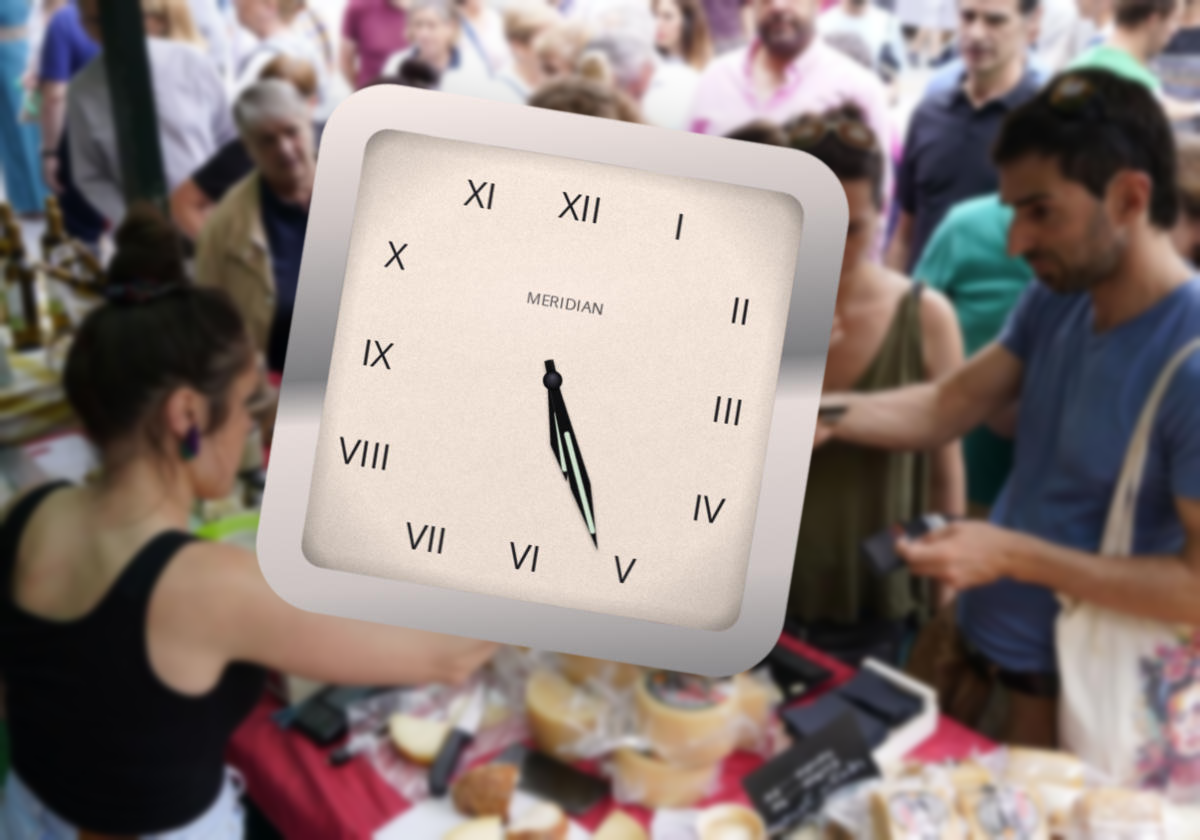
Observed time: **5:26**
